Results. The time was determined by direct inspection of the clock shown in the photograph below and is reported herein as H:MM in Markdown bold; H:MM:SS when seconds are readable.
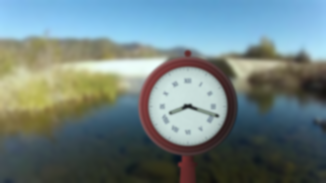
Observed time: **8:18**
